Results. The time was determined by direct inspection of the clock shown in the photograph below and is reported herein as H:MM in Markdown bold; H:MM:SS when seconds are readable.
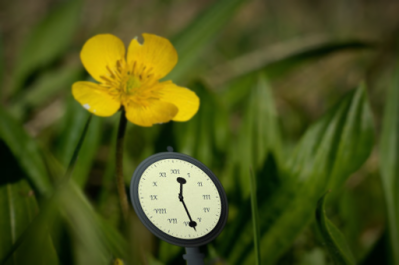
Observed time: **12:28**
